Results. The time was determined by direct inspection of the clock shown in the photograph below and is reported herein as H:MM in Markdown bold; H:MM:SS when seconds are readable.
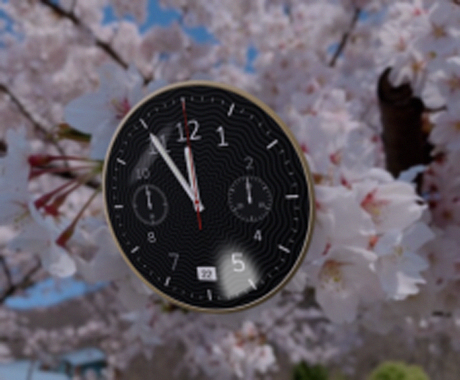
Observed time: **11:55**
